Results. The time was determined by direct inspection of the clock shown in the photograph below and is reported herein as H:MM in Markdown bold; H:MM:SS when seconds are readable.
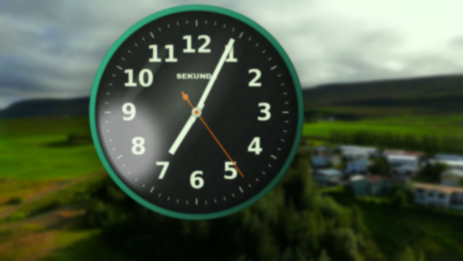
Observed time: **7:04:24**
